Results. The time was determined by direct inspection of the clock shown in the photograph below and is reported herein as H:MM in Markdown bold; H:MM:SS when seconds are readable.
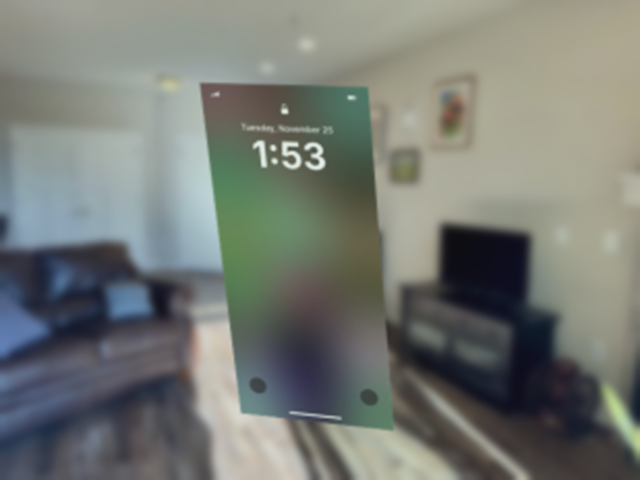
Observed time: **1:53**
